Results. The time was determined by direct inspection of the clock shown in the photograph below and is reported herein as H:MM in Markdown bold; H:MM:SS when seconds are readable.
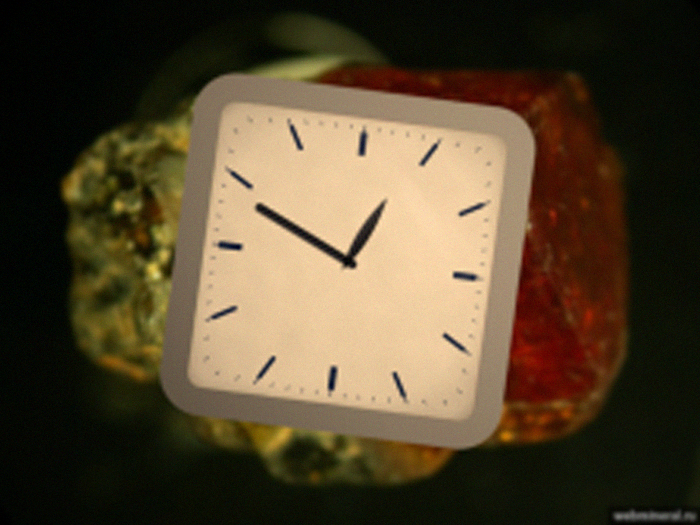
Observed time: **12:49**
